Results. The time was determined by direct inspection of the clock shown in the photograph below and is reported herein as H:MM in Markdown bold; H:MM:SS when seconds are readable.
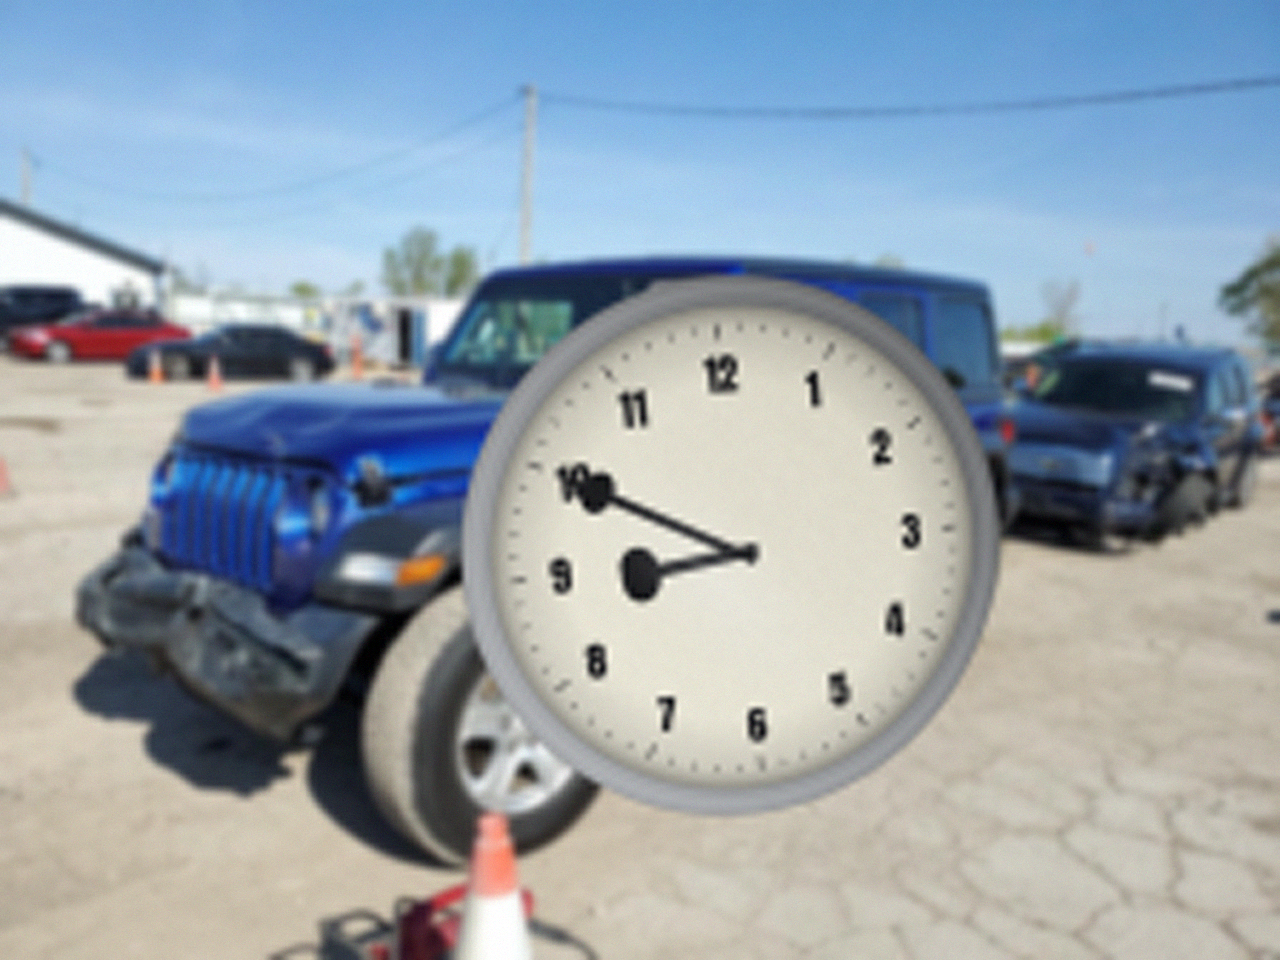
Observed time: **8:50**
